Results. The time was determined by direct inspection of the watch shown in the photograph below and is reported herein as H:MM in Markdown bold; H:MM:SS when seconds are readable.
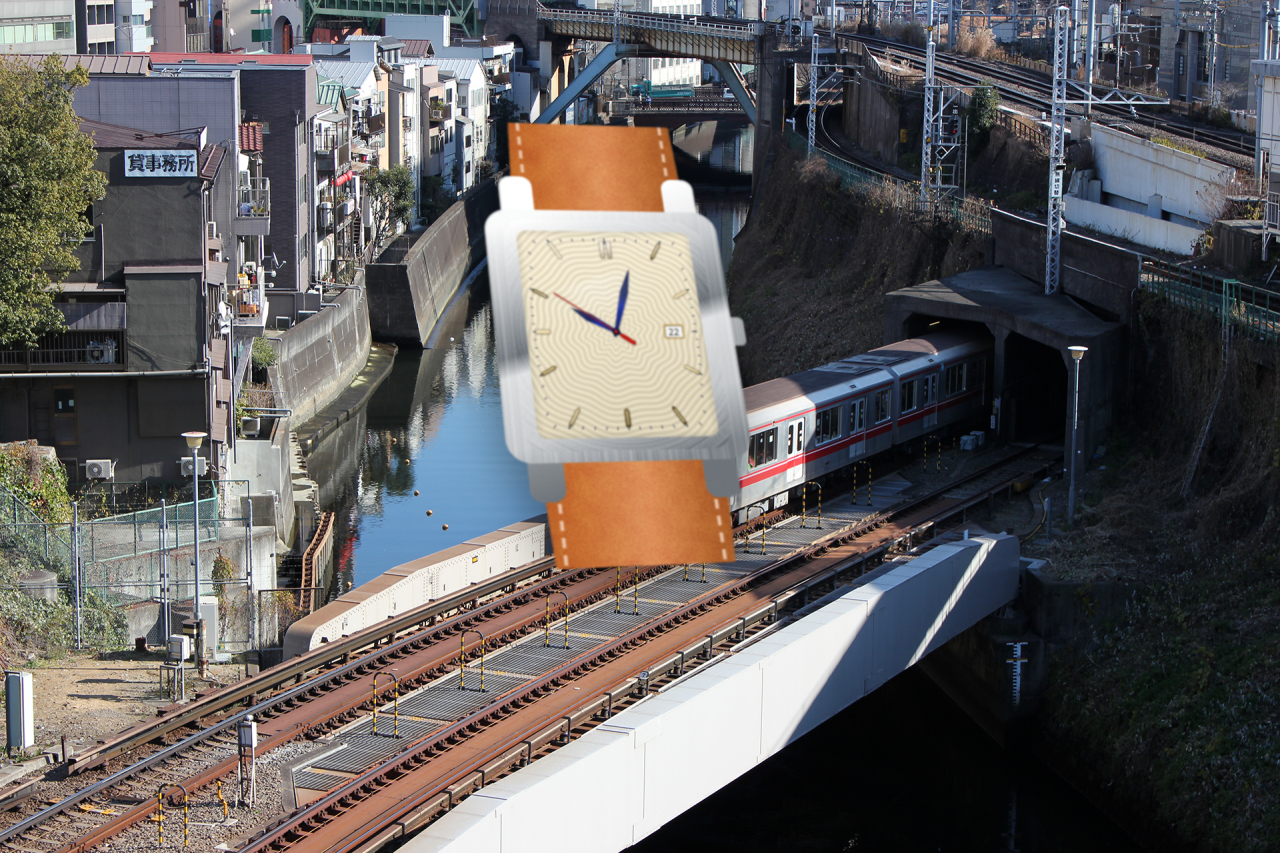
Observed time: **10:02:51**
